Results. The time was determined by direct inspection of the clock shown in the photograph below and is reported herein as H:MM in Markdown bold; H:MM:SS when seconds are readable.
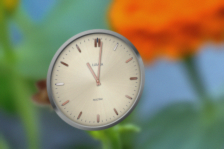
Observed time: **11:01**
